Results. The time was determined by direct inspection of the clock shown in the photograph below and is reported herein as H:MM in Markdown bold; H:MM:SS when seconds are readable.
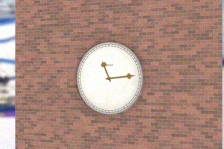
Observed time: **11:14**
